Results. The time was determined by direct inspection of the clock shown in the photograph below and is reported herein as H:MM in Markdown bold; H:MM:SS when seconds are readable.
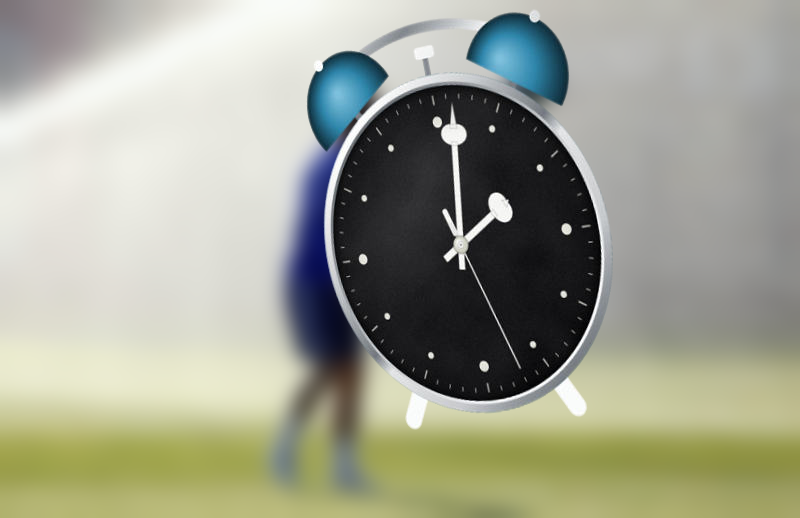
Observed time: **2:01:27**
